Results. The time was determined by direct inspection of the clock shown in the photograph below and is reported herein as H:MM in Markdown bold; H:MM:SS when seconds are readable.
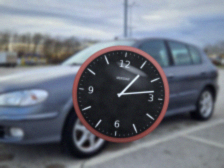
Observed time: **1:13**
